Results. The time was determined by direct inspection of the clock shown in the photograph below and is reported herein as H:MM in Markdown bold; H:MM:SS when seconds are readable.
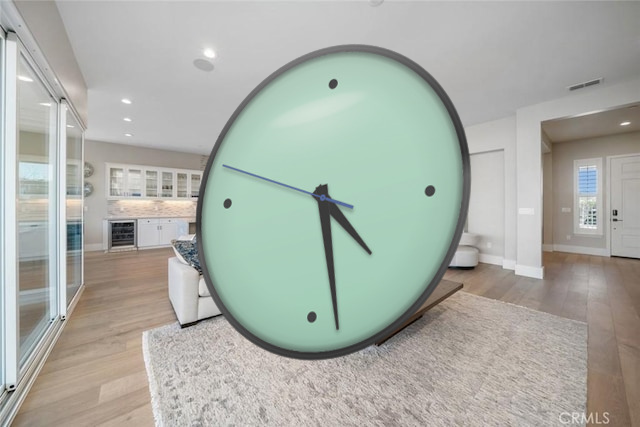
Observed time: **4:27:48**
